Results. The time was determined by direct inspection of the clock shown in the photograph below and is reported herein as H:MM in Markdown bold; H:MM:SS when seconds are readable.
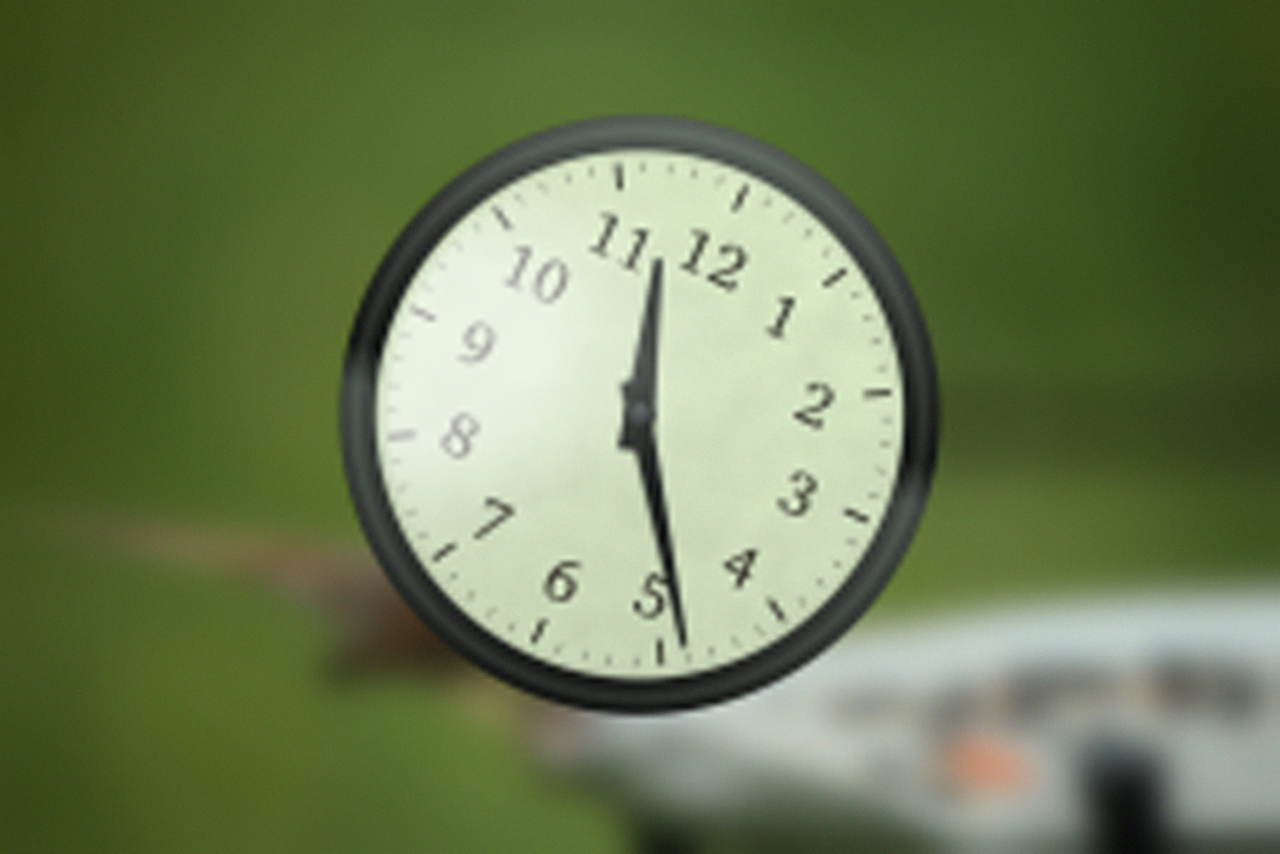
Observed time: **11:24**
